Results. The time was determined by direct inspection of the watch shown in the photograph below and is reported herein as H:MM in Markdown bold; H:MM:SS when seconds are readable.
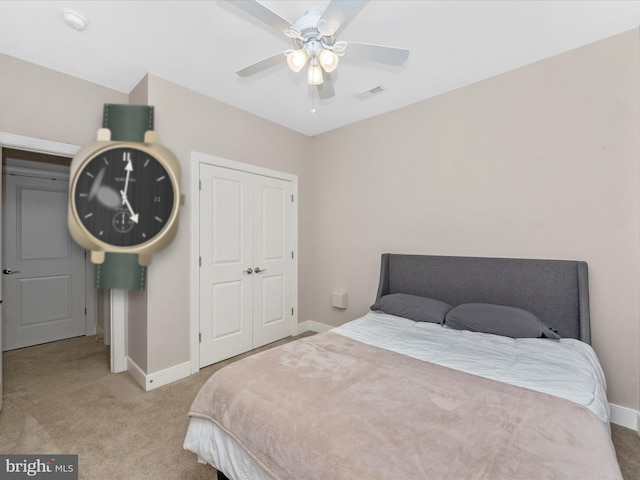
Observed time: **5:01**
